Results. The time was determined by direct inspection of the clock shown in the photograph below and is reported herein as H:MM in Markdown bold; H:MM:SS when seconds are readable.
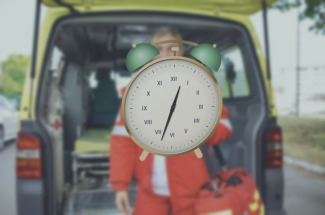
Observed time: **12:33**
